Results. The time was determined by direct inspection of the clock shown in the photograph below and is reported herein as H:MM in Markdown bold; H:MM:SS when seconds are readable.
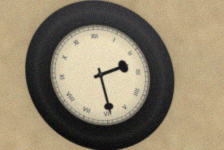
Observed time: **2:29**
